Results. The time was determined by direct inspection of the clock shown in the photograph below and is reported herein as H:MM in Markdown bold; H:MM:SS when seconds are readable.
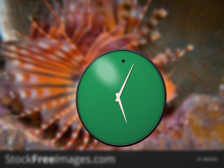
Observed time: **5:03**
